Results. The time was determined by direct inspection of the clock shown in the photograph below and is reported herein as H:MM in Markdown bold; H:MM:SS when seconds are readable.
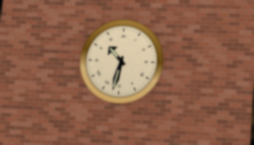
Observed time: **10:32**
